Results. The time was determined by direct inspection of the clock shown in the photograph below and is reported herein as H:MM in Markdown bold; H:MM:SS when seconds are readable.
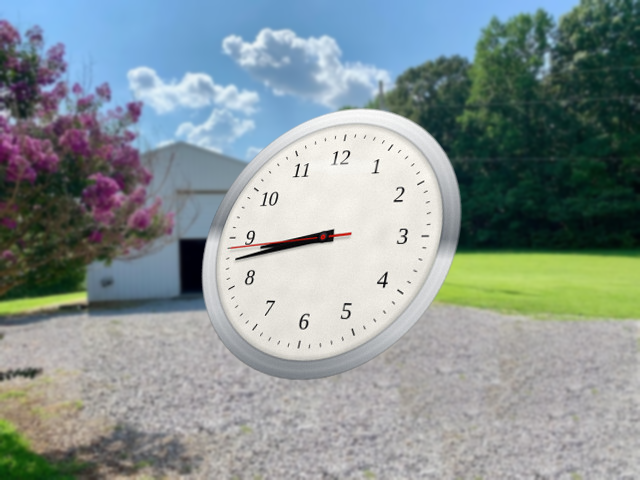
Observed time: **8:42:44**
